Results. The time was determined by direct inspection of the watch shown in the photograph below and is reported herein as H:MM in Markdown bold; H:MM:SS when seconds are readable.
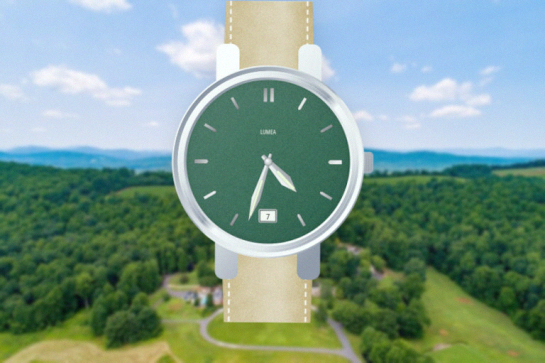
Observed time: **4:33**
